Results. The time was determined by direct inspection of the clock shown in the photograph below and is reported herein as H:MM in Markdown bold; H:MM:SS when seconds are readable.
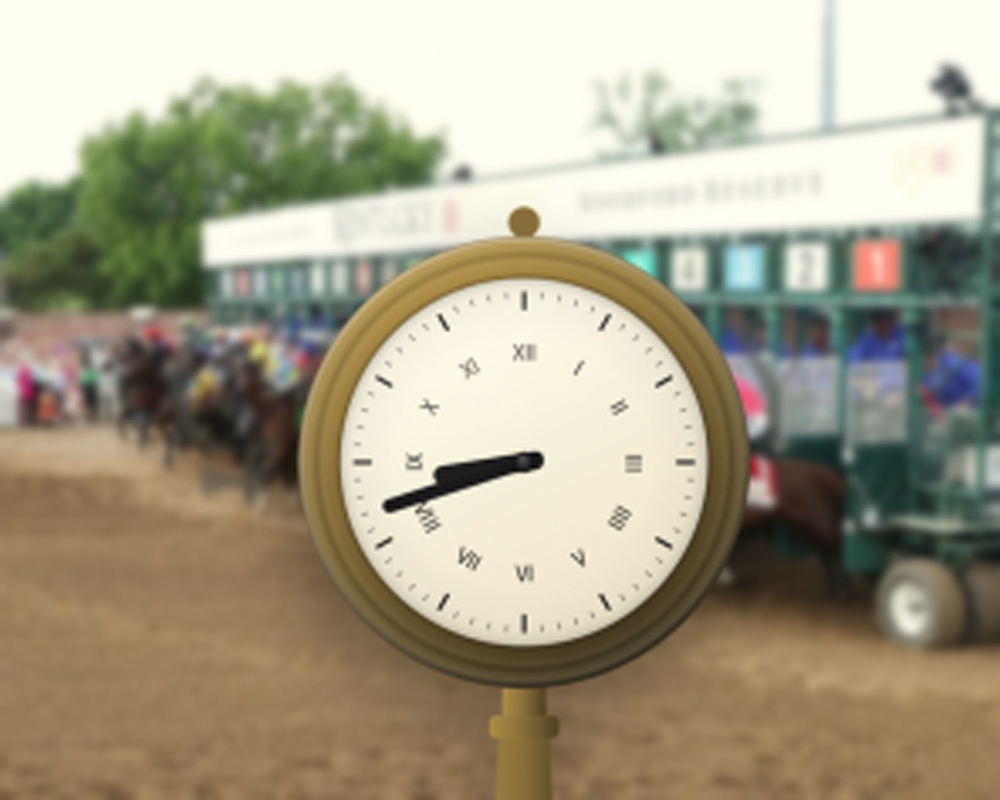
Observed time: **8:42**
